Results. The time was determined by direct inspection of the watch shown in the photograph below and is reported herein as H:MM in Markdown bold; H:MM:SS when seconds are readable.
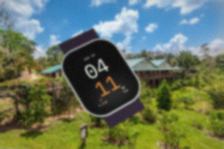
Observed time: **4:11**
